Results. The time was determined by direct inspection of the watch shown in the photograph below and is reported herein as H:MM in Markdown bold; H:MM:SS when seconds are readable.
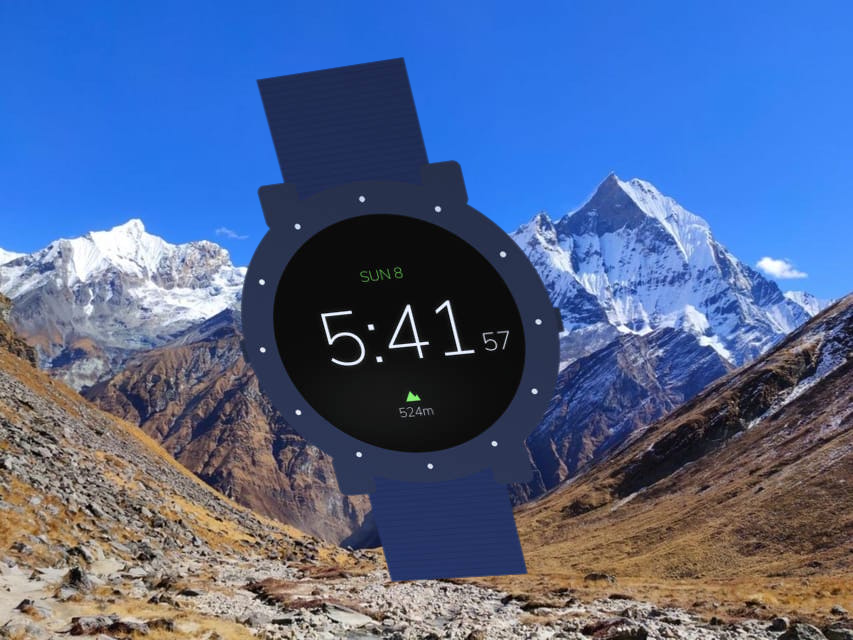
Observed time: **5:41:57**
